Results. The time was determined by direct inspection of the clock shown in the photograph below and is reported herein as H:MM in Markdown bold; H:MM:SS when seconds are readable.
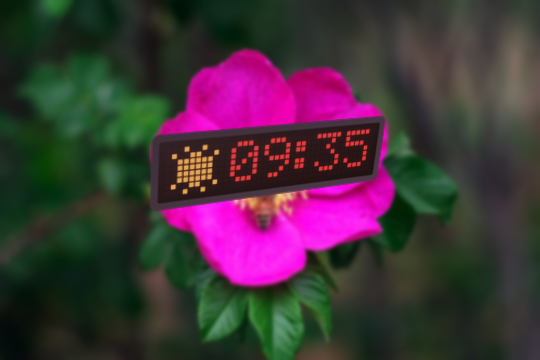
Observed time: **9:35**
